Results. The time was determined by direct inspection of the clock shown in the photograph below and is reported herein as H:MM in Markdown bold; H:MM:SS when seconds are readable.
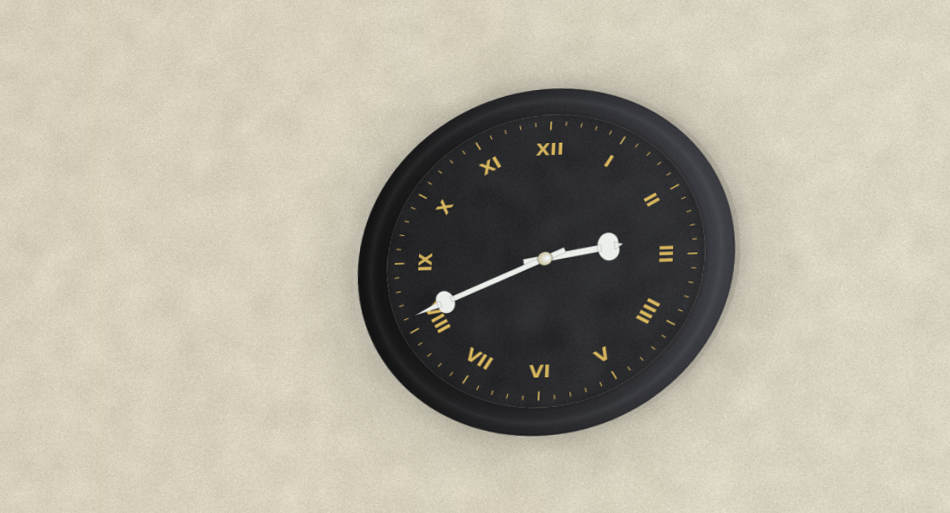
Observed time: **2:41**
